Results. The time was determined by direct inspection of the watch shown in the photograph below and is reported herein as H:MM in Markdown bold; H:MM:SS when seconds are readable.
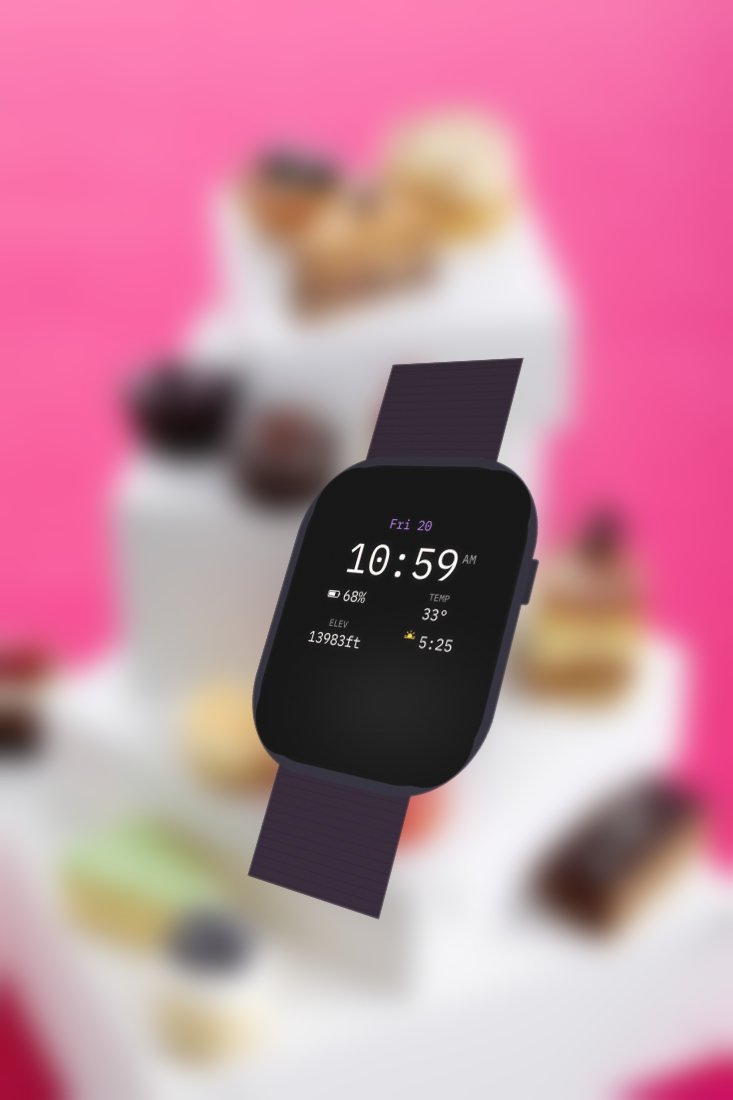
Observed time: **10:59**
